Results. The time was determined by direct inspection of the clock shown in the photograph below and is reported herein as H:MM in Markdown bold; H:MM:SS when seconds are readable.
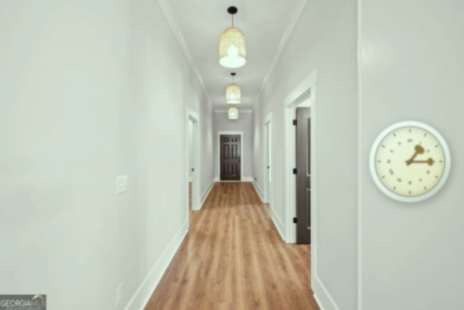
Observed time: **1:15**
